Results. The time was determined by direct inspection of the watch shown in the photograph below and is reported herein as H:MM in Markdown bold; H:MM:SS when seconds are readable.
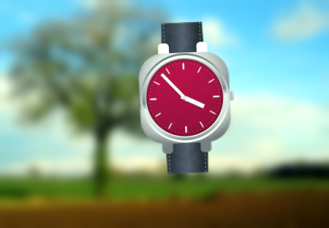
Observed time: **3:53**
